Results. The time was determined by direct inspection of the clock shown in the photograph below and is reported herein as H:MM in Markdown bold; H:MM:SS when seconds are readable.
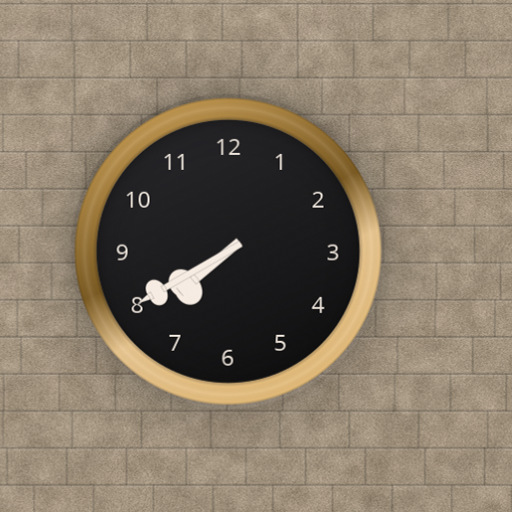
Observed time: **7:40**
